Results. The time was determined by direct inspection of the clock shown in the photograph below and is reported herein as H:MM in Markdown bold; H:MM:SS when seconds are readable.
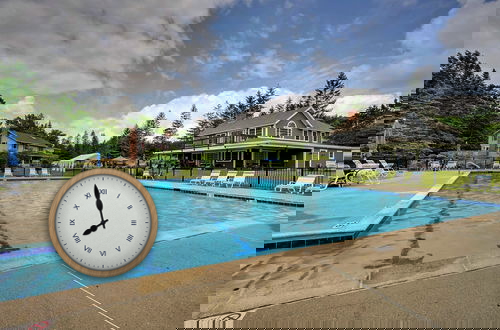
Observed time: **7:58**
